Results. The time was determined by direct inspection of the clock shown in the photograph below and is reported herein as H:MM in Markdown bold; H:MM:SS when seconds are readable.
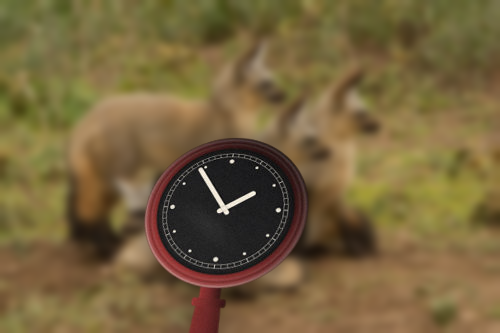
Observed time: **1:54**
